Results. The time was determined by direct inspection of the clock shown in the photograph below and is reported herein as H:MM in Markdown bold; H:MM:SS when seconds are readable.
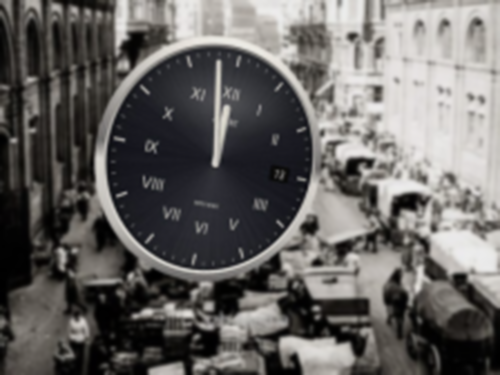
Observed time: **11:58**
